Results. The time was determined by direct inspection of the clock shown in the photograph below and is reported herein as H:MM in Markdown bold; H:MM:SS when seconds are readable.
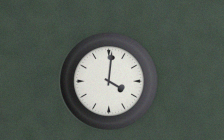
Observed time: **4:01**
